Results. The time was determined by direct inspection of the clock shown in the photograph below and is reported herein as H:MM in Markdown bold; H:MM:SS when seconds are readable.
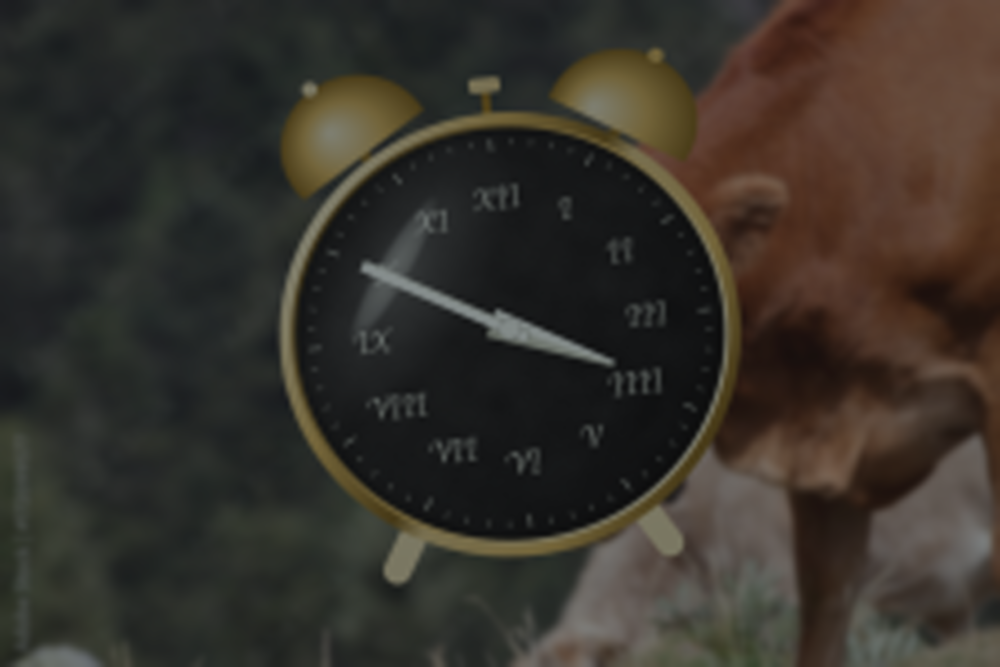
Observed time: **3:50**
